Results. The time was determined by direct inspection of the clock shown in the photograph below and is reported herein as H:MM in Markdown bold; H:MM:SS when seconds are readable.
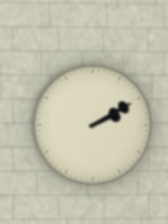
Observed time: **2:10**
